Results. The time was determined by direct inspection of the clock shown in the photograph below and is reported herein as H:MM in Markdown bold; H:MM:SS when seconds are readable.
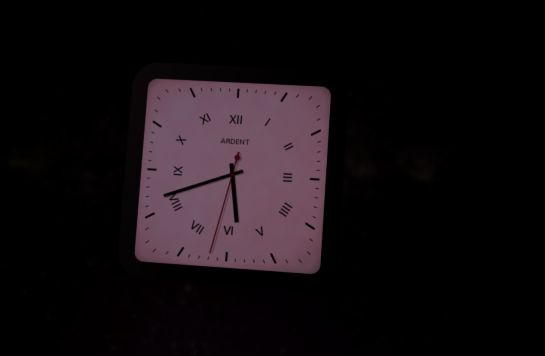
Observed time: **5:41:32**
